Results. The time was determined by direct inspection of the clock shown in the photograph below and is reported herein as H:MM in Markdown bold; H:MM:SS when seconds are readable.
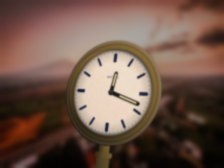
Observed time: **12:18**
